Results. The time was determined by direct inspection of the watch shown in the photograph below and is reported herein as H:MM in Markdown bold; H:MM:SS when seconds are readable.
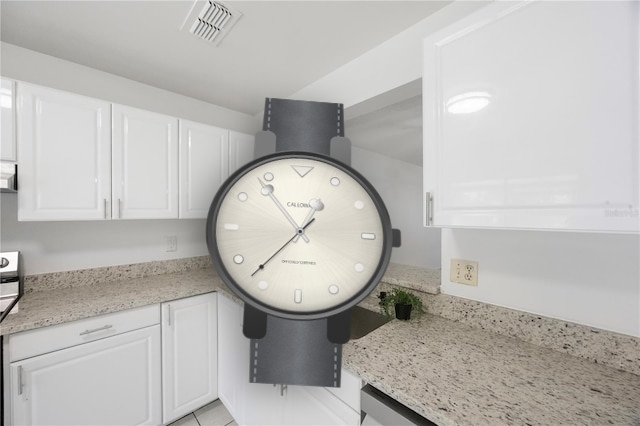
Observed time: **12:53:37**
